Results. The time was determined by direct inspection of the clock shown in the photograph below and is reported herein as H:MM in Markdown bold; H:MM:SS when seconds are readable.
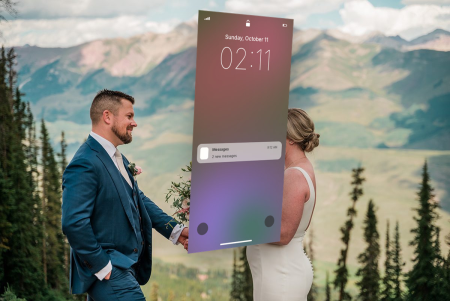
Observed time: **2:11**
